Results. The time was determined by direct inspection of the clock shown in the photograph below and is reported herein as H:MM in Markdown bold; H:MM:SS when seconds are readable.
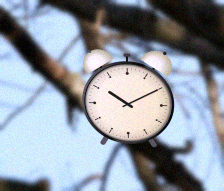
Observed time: **10:10**
